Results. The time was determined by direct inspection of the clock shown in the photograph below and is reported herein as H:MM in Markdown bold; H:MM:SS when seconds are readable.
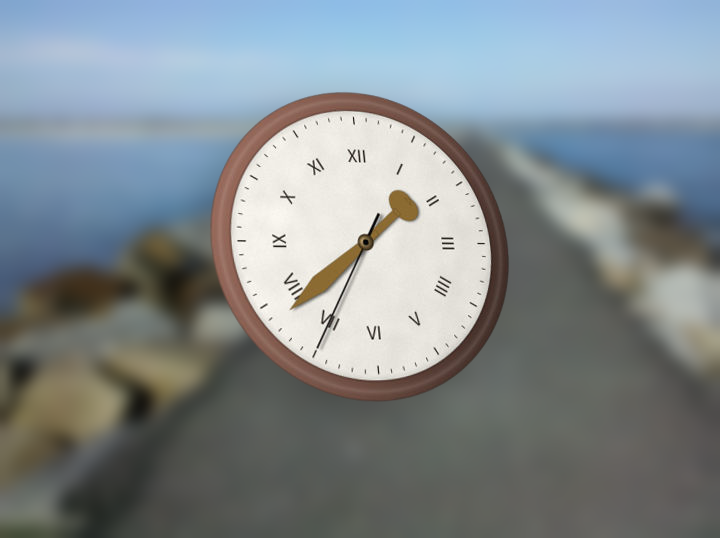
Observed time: **1:38:35**
